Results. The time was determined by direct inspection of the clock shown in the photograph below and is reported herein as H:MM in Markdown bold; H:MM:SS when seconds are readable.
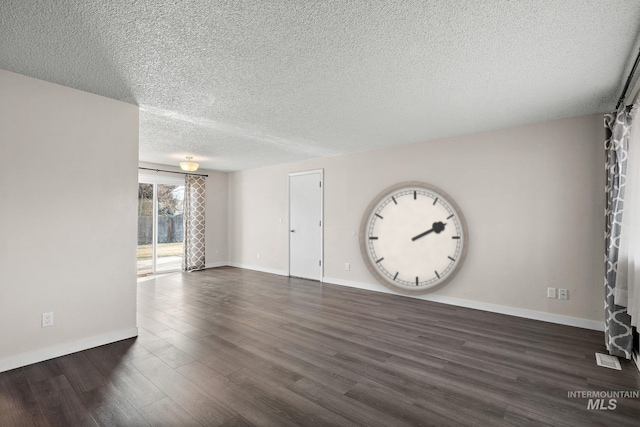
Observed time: **2:11**
